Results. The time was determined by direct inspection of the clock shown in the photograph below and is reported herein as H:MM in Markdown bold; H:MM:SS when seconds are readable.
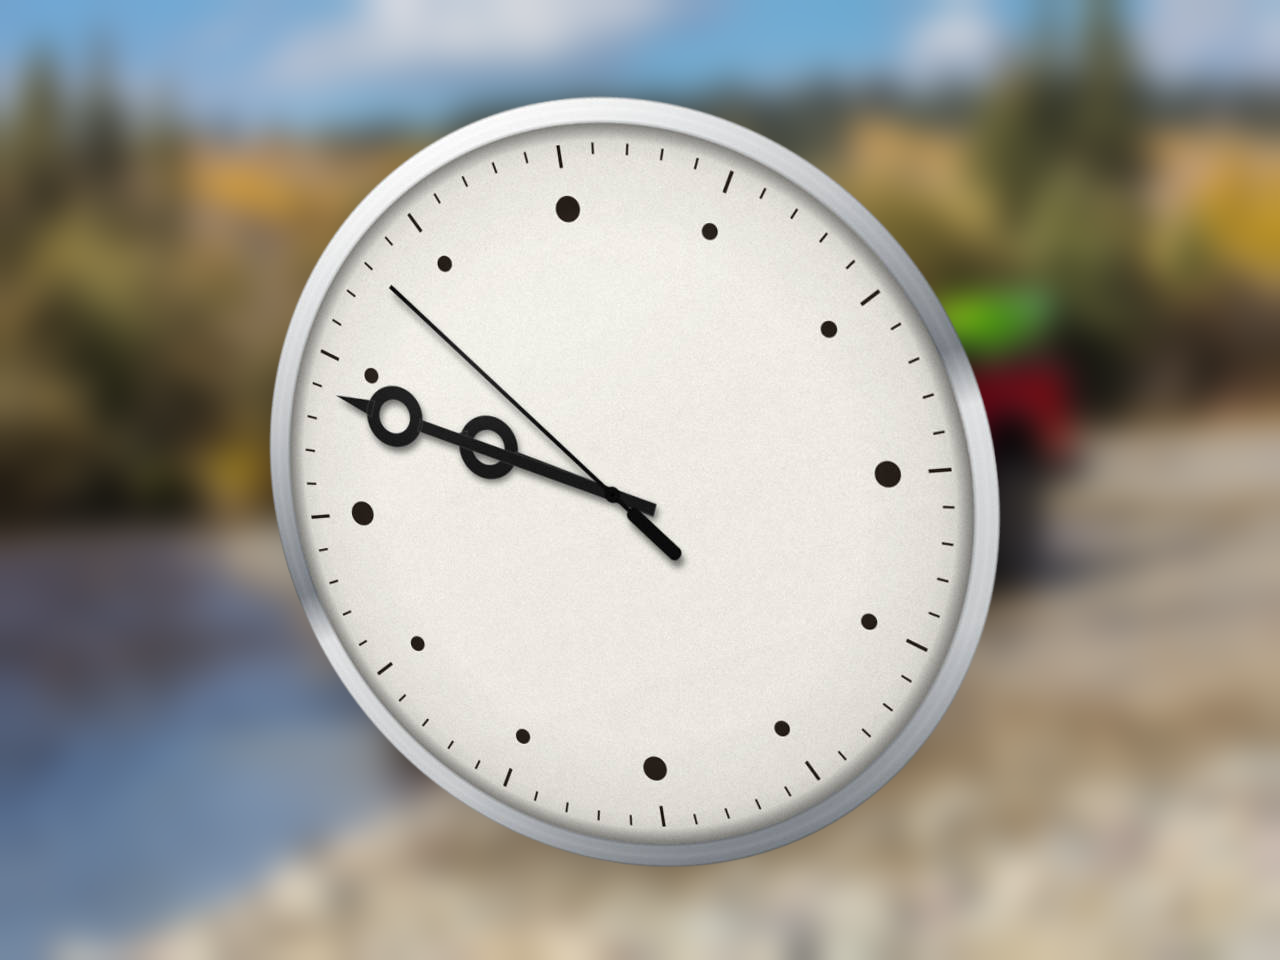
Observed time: **9:48:53**
